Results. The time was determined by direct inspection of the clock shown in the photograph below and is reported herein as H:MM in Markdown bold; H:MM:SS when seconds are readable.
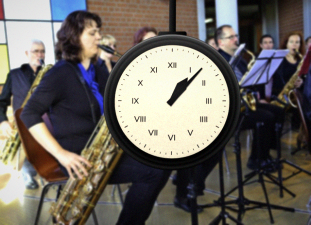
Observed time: **1:07**
